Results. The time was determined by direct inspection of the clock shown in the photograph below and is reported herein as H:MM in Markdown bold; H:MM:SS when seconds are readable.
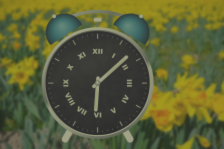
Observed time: **6:08**
